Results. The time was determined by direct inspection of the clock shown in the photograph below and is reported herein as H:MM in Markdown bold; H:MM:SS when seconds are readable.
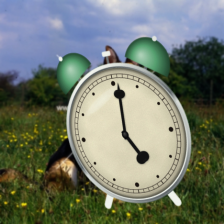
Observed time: **5:01**
